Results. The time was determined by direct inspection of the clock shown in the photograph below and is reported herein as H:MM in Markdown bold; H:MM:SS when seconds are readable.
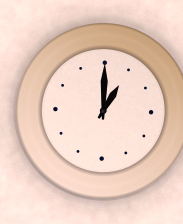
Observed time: **1:00**
